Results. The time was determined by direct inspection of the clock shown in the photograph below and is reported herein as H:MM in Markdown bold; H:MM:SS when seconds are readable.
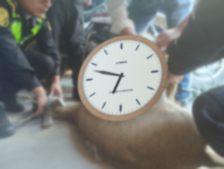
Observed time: **6:48**
